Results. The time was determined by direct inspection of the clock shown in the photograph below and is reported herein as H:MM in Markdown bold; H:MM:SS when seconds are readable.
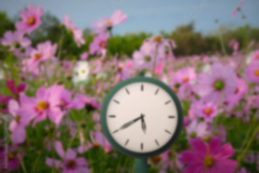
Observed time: **5:40**
